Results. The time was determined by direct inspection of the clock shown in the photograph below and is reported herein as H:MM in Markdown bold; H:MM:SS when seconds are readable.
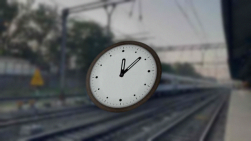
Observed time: **12:08**
